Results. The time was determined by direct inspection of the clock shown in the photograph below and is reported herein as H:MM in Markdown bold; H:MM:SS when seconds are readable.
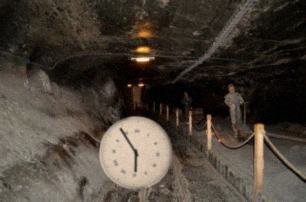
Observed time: **5:54**
